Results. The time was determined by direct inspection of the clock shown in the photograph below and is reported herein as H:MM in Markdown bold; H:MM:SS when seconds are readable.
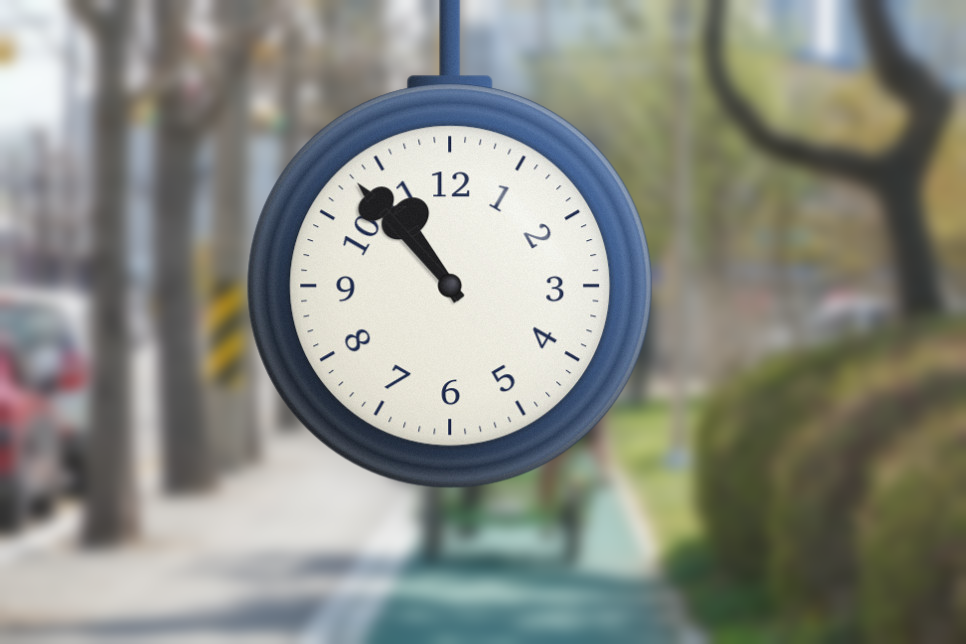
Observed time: **10:53**
